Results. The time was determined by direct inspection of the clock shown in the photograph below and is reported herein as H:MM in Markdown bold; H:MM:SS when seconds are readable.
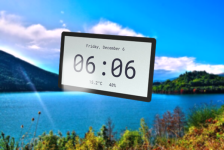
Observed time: **6:06**
